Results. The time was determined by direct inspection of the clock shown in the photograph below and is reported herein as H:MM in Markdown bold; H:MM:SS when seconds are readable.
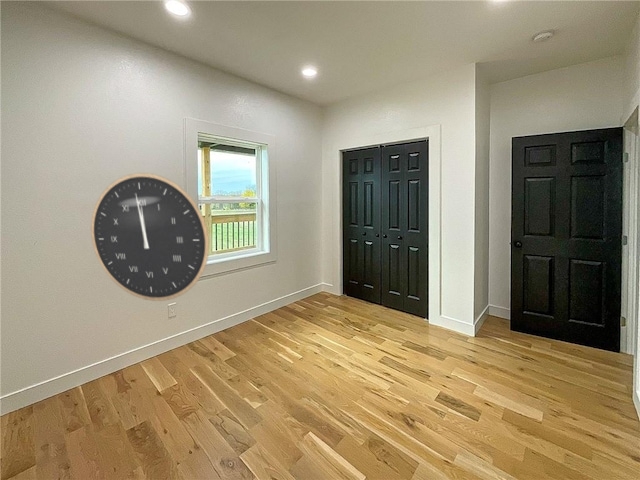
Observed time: **11:59**
